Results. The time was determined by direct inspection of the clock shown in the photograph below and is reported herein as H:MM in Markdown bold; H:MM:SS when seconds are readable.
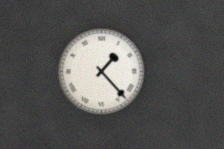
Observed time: **1:23**
